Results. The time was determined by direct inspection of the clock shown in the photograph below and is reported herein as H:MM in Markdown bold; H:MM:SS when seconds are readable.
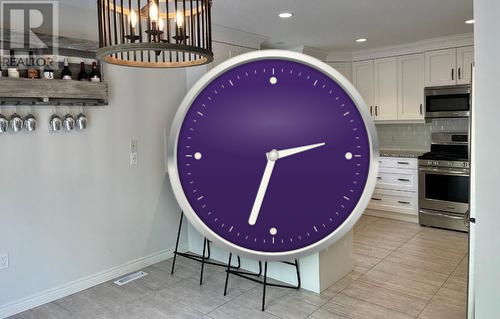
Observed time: **2:33**
